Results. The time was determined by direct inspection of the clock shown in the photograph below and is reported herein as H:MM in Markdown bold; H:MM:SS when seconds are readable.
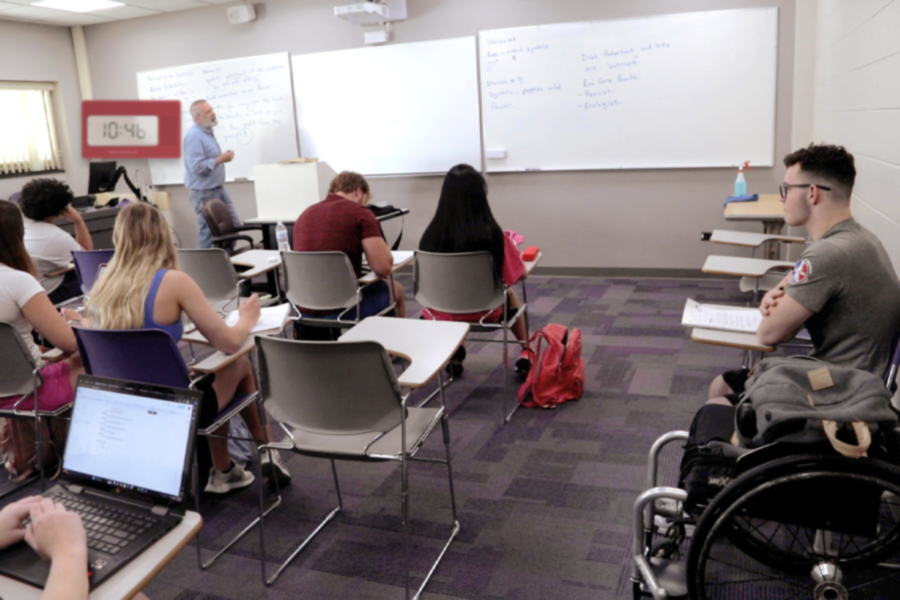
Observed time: **10:46**
